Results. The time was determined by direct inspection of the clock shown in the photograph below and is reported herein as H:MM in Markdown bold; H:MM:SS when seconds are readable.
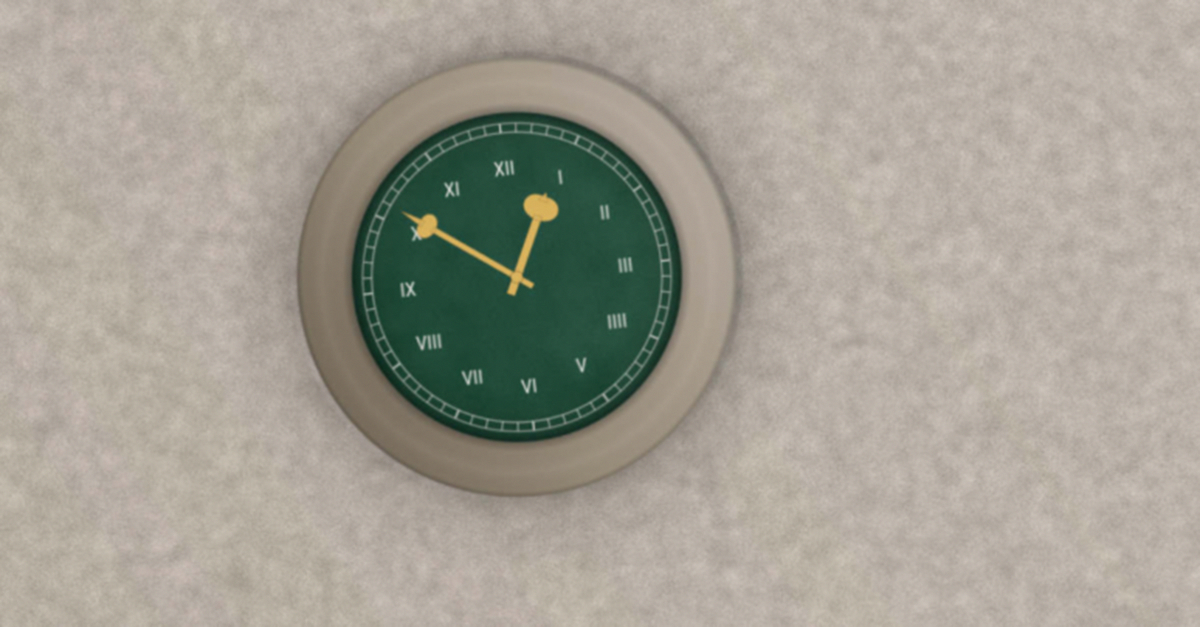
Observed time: **12:51**
